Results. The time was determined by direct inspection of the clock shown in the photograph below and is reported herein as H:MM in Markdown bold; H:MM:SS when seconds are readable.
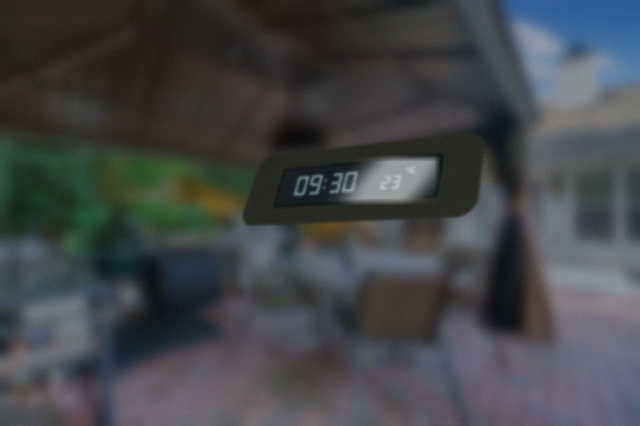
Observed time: **9:30**
